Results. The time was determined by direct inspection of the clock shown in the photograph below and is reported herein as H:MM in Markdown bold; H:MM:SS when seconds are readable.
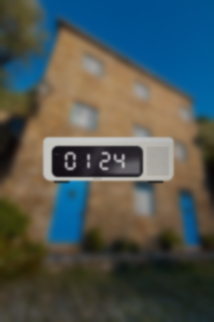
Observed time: **1:24**
